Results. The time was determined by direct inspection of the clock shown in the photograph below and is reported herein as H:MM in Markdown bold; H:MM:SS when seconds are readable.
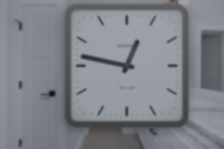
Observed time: **12:47**
